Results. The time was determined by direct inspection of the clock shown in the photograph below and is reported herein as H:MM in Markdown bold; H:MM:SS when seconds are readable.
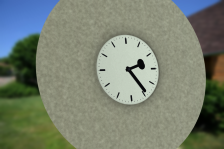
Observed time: **2:24**
